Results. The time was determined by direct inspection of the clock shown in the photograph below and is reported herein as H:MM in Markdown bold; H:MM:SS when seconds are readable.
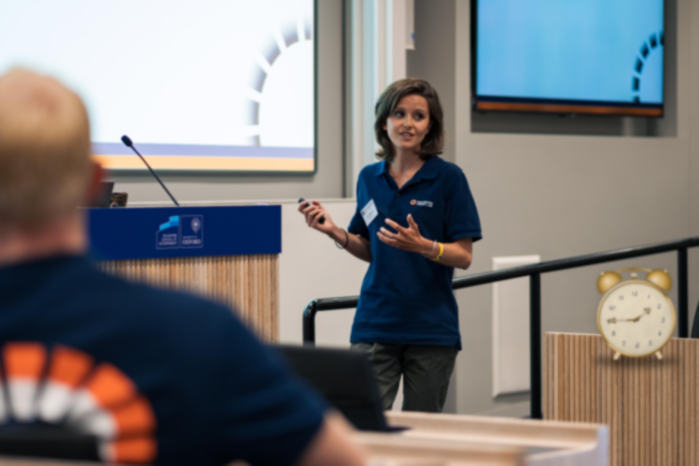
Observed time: **1:45**
